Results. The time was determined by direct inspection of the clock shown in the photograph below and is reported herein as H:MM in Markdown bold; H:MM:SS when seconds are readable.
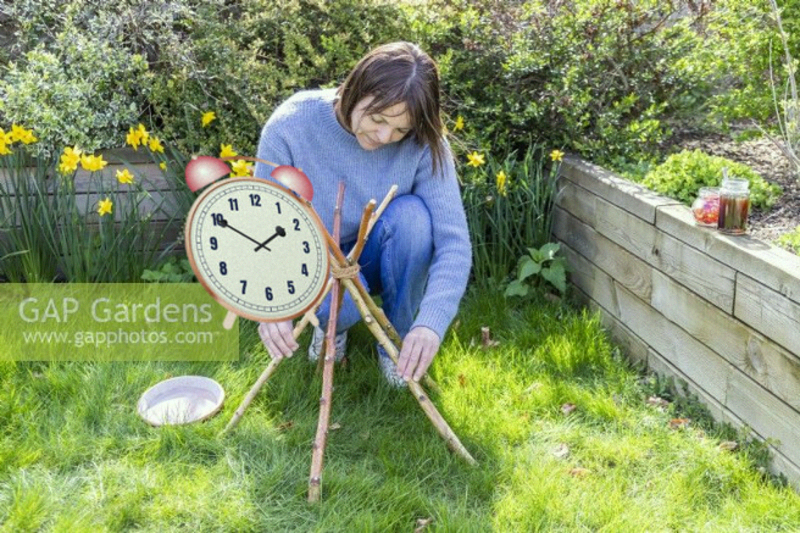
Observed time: **1:50**
